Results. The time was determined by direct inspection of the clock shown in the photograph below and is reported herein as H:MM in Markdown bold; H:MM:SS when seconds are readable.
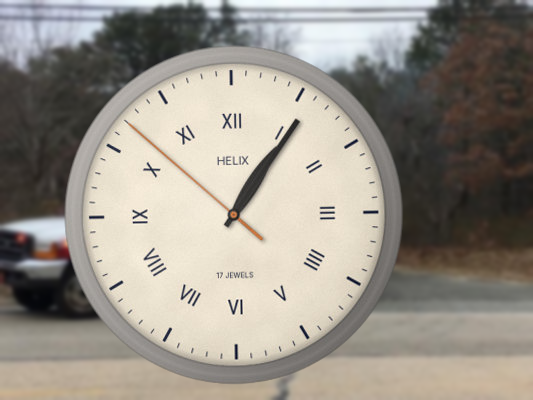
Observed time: **1:05:52**
